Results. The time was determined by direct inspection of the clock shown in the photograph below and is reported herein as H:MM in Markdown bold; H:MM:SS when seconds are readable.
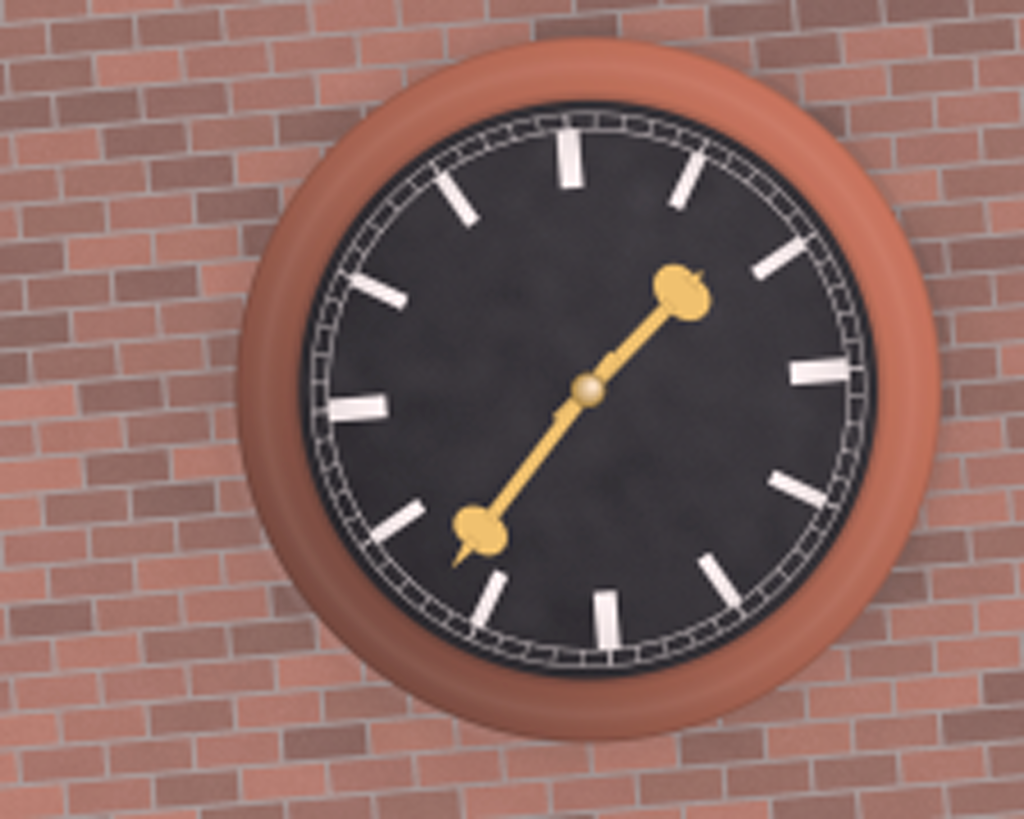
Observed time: **1:37**
